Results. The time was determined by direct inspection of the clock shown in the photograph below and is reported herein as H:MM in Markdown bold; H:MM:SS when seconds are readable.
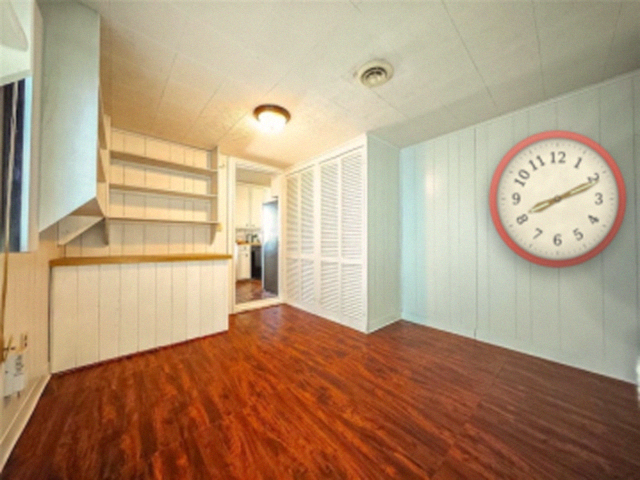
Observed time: **8:11**
